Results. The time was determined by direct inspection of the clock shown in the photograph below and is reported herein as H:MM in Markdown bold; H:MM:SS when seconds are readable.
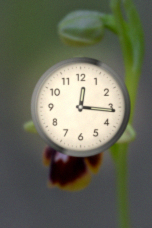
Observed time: **12:16**
